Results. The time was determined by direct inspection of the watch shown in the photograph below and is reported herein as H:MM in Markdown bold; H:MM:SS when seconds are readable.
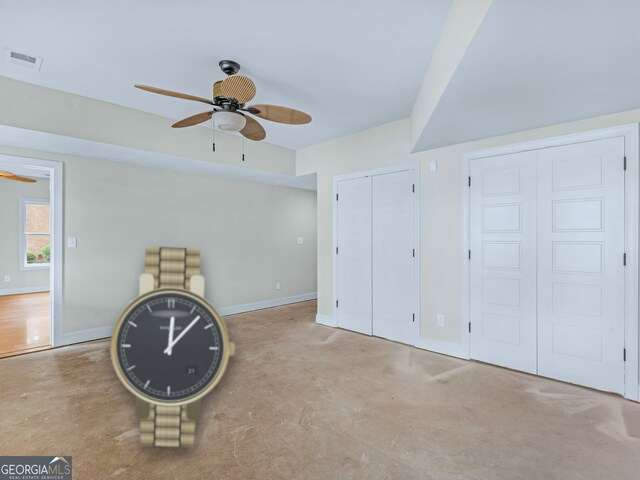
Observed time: **12:07**
